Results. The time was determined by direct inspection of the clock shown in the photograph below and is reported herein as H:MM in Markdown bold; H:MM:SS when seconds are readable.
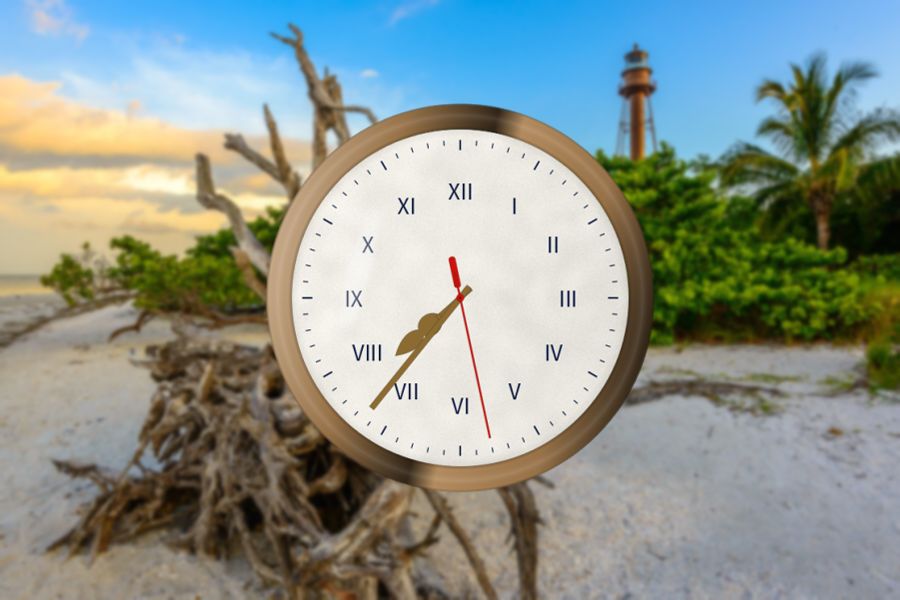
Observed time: **7:36:28**
